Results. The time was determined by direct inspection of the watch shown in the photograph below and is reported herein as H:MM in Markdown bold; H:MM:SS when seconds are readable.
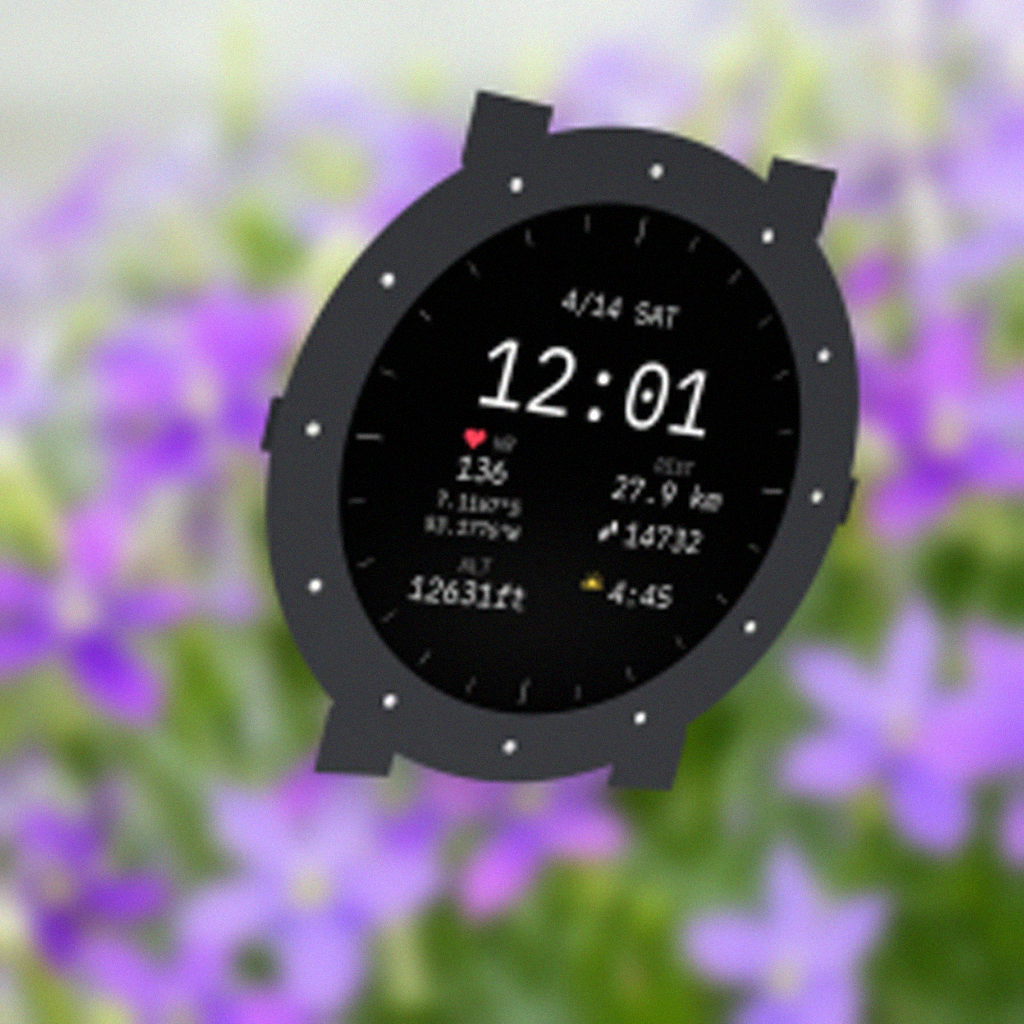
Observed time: **12:01**
